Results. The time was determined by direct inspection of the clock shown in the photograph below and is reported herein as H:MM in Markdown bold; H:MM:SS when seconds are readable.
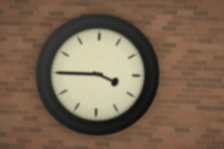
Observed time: **3:45**
